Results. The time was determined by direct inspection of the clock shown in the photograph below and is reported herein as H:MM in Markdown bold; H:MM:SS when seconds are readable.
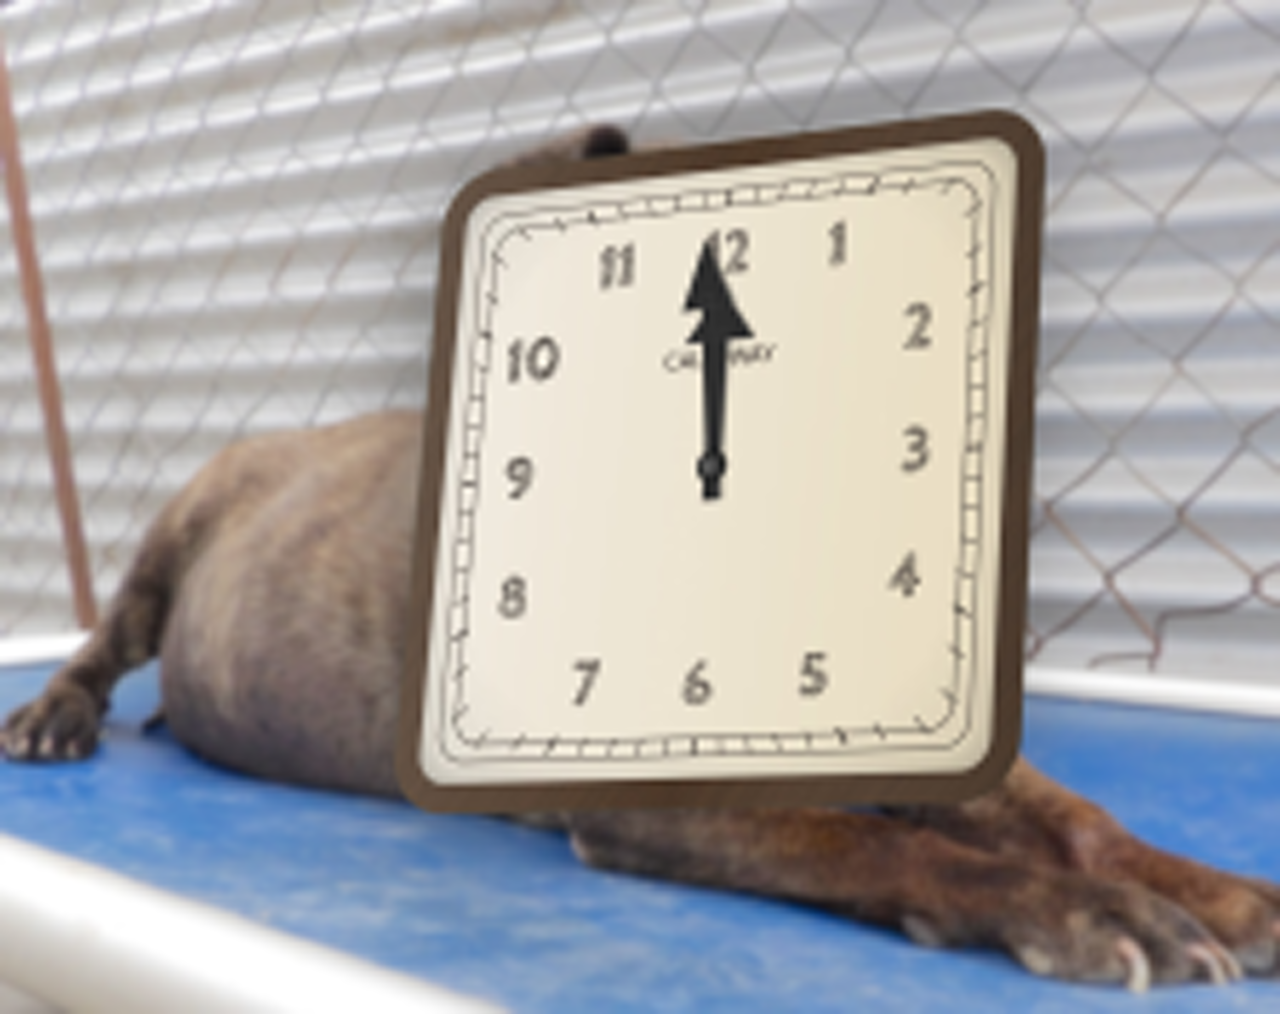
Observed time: **11:59**
